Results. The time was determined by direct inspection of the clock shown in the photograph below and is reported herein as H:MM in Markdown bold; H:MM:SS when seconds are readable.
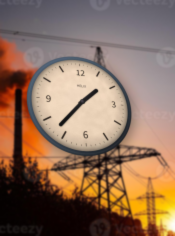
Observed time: **1:37**
